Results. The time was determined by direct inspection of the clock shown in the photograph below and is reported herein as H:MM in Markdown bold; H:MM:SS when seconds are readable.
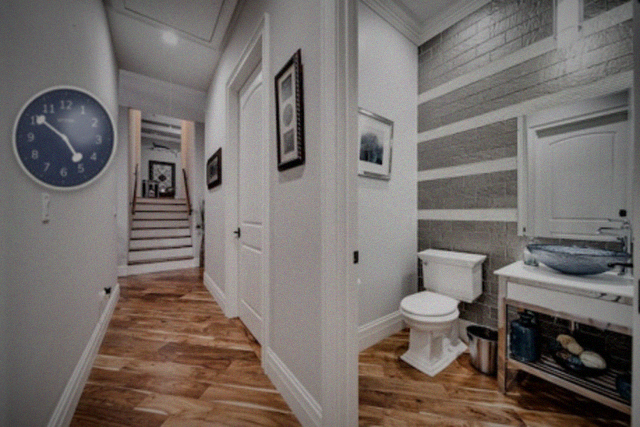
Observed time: **4:51**
